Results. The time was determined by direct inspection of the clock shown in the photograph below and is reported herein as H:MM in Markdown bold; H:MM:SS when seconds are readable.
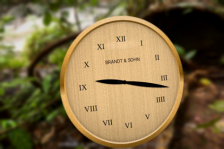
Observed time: **9:17**
